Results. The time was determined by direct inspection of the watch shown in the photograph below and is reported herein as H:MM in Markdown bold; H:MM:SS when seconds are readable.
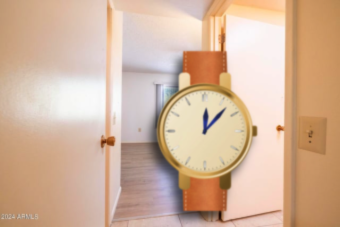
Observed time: **12:07**
